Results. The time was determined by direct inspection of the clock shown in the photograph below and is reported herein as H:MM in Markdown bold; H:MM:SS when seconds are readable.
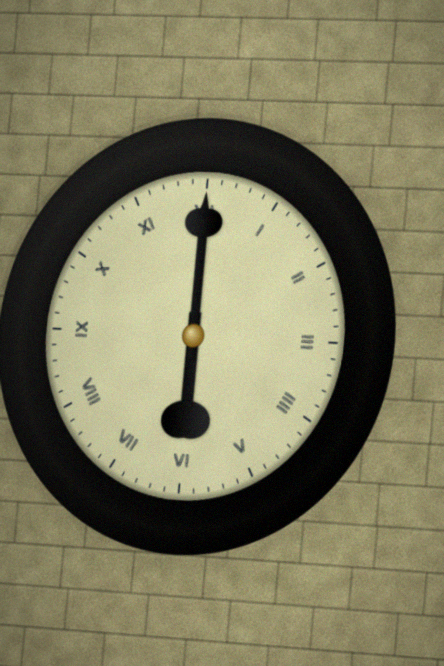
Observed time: **6:00**
